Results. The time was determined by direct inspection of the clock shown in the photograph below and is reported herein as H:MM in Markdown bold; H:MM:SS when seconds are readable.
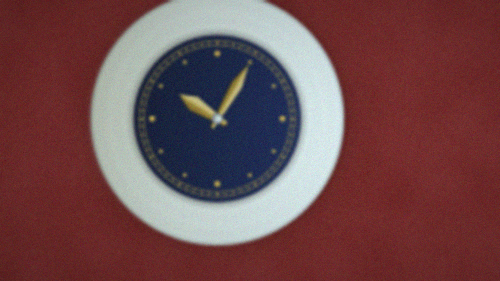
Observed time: **10:05**
